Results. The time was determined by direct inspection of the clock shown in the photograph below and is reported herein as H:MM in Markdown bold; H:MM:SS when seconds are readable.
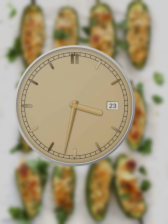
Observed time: **3:32**
